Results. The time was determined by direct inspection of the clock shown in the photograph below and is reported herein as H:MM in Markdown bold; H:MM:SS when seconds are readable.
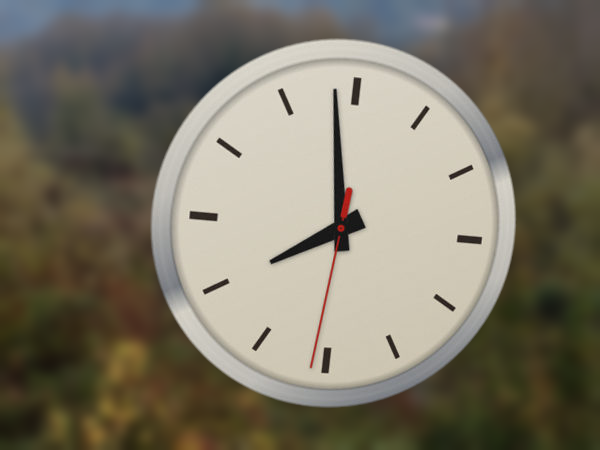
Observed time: **7:58:31**
